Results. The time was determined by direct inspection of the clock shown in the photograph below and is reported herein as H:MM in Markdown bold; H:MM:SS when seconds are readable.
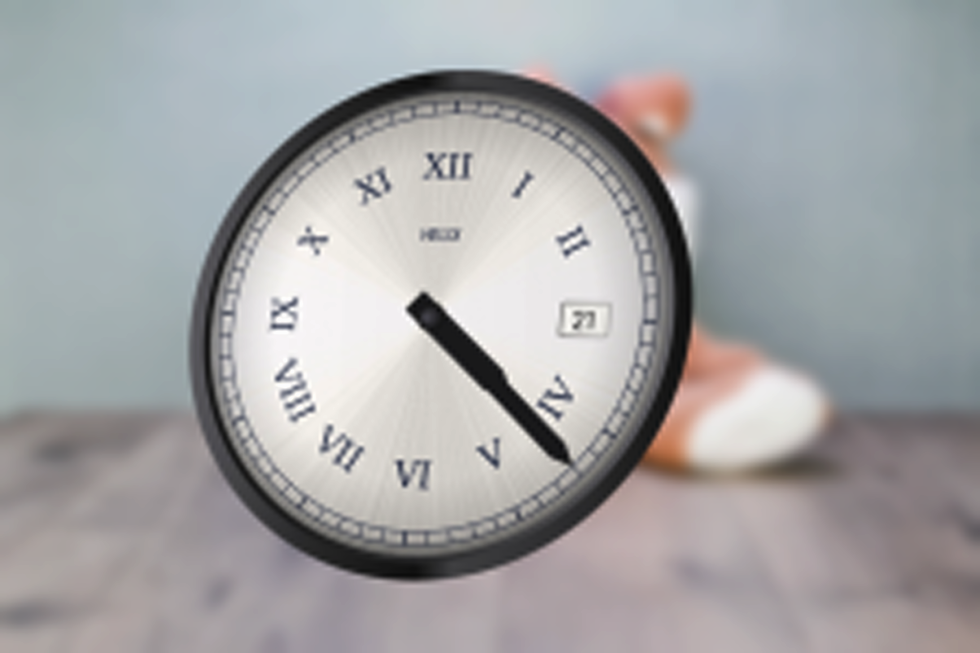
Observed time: **4:22**
